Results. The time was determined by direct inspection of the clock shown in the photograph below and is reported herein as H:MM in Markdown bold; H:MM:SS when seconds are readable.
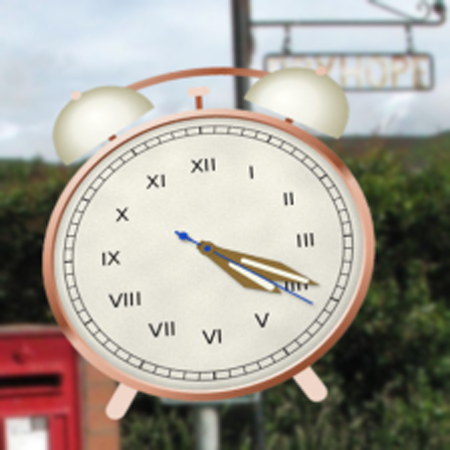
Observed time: **4:19:21**
